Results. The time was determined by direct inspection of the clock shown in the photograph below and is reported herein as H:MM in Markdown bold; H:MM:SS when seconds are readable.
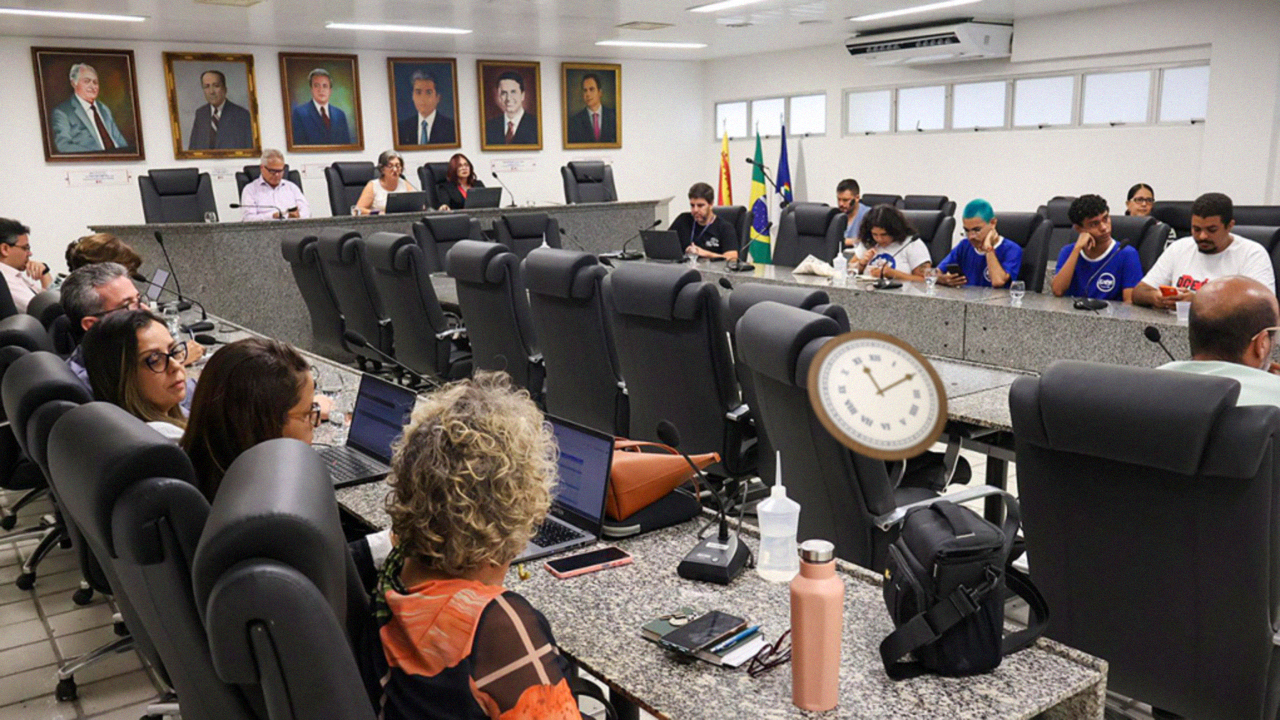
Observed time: **11:10**
